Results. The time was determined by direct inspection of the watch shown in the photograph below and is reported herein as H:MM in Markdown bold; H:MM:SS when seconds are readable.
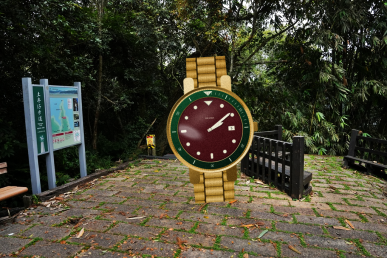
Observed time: **2:09**
